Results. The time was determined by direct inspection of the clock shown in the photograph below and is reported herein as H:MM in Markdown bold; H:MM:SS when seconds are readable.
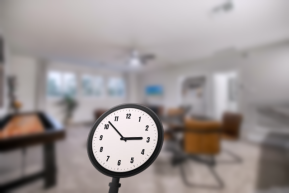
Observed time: **2:52**
